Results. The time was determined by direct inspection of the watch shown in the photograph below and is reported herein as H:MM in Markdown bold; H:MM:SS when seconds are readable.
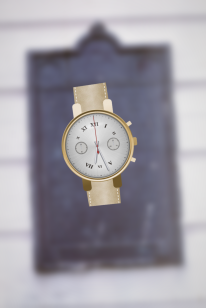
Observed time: **6:27**
